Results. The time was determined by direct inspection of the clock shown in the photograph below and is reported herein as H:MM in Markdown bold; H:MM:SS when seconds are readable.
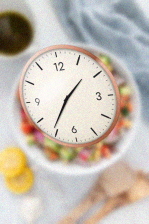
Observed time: **1:36**
